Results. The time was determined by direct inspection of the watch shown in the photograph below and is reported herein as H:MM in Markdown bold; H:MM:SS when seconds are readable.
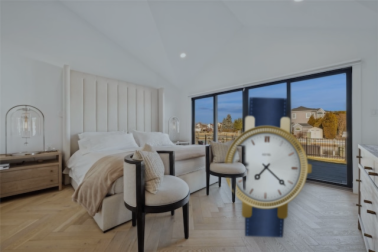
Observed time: **7:22**
